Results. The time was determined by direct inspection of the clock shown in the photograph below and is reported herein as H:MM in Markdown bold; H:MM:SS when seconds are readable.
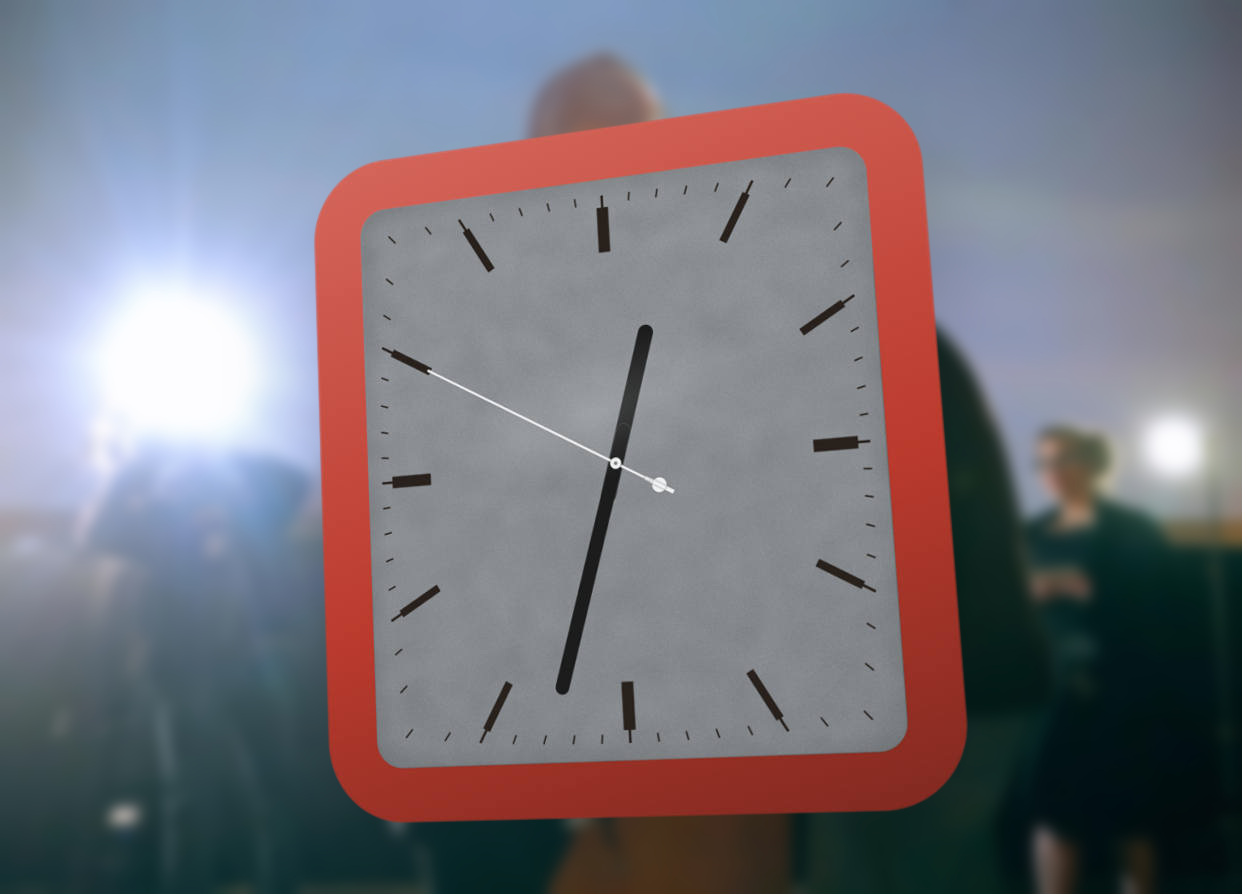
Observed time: **12:32:50**
